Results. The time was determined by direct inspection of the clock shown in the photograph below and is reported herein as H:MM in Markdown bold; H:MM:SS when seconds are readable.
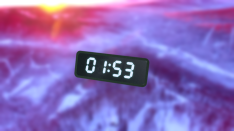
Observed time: **1:53**
